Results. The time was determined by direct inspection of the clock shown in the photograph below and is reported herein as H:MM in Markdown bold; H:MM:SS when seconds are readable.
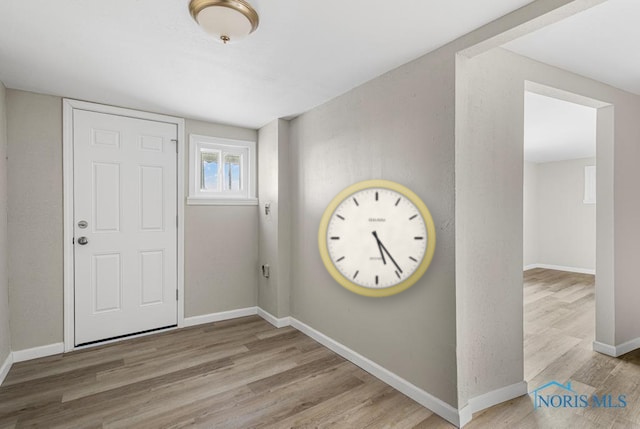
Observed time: **5:24**
